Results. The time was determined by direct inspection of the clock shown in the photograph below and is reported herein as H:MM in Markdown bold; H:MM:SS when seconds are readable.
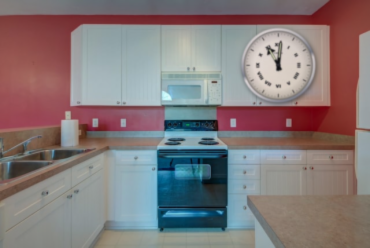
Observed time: **11:01**
